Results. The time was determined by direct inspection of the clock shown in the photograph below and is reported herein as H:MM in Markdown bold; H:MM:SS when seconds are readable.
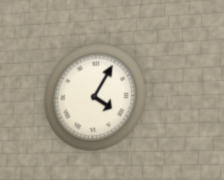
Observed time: **4:05**
